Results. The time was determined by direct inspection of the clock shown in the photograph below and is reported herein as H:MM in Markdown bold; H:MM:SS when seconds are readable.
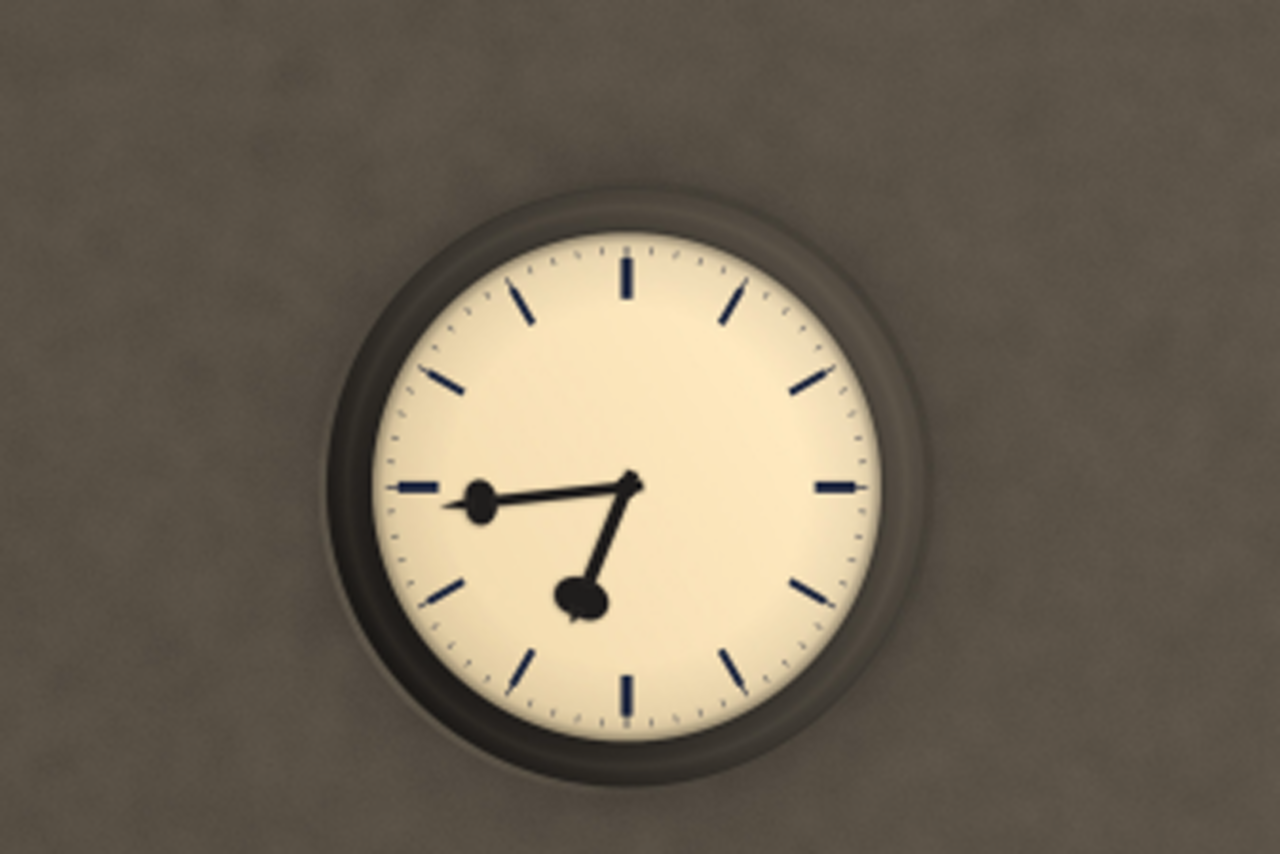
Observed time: **6:44**
